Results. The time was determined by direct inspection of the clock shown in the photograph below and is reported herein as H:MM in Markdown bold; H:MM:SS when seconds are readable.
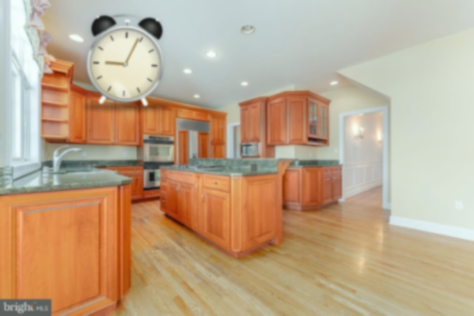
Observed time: **9:04**
